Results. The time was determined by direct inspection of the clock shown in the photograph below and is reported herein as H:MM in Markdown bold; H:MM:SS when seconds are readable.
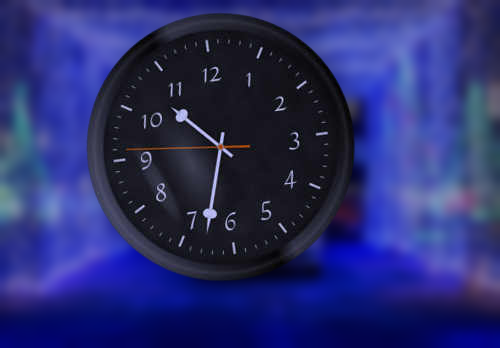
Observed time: **10:32:46**
